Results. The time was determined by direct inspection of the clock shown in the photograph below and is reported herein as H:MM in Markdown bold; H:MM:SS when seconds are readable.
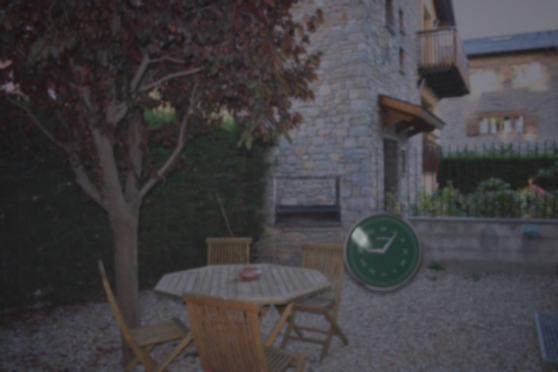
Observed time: **9:06**
